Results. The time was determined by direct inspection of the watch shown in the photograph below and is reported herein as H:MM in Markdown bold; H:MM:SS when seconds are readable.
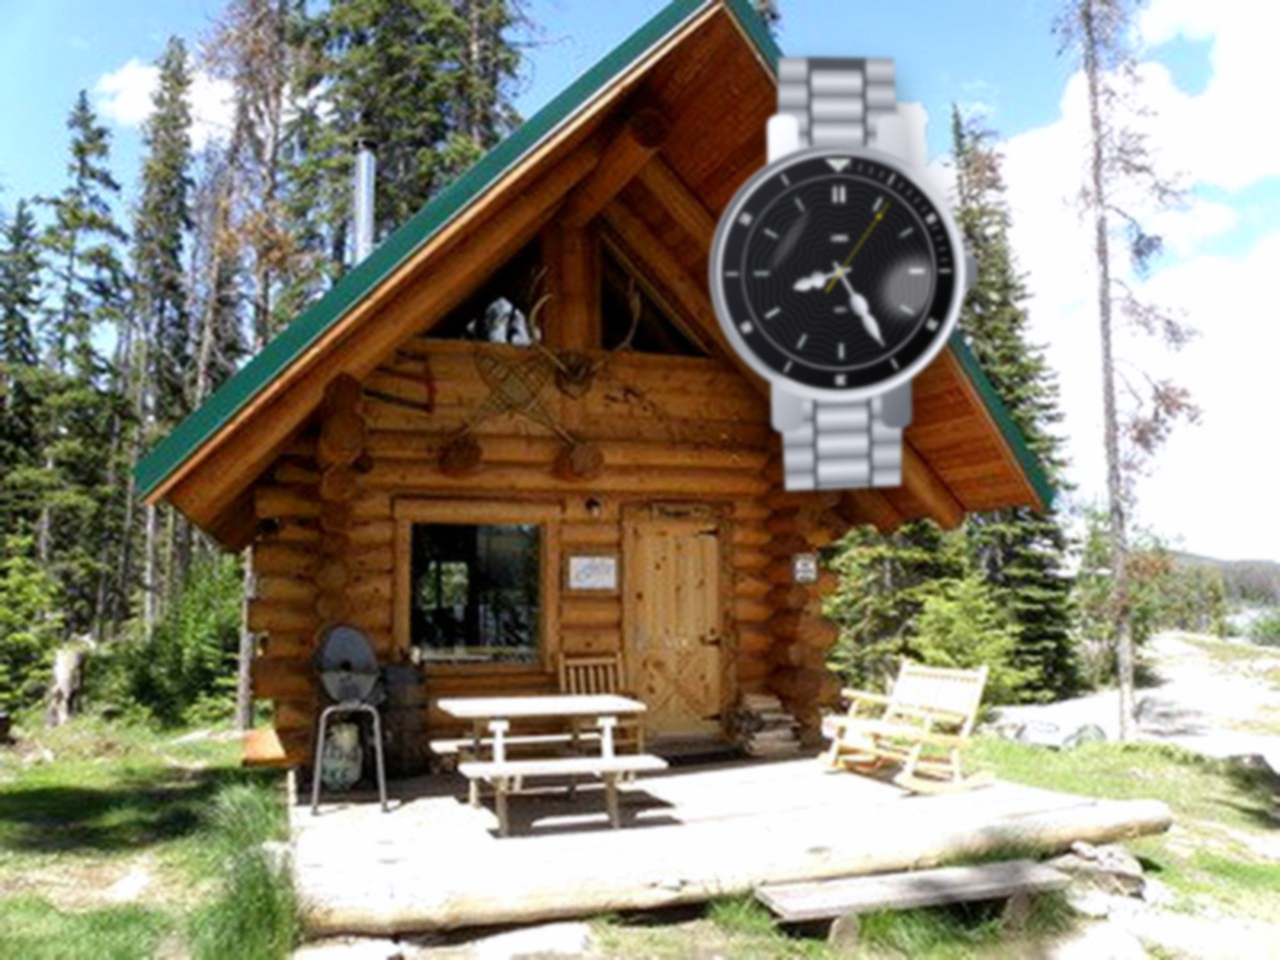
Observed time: **8:25:06**
